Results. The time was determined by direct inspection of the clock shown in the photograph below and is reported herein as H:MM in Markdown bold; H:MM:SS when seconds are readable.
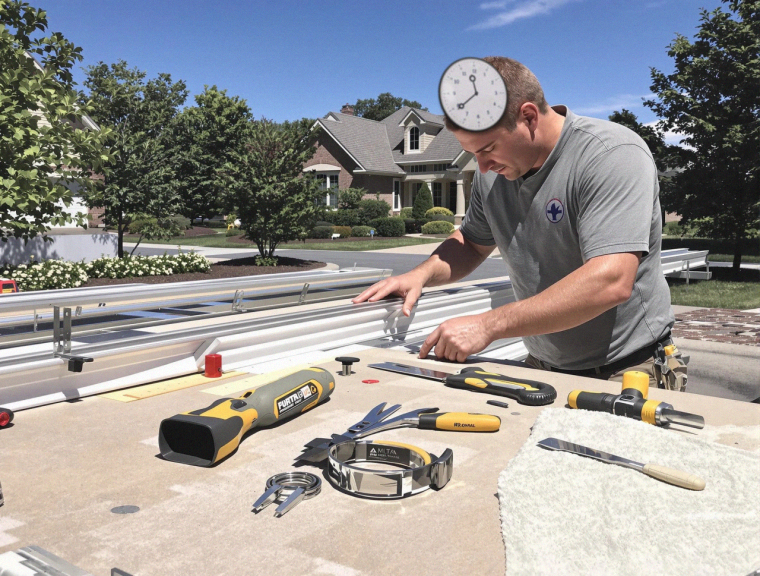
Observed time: **11:39**
